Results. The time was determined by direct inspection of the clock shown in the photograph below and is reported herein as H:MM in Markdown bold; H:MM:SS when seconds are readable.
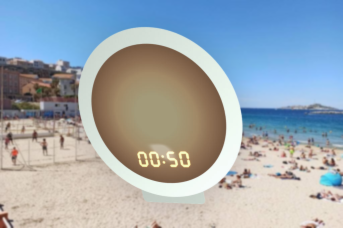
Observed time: **0:50**
